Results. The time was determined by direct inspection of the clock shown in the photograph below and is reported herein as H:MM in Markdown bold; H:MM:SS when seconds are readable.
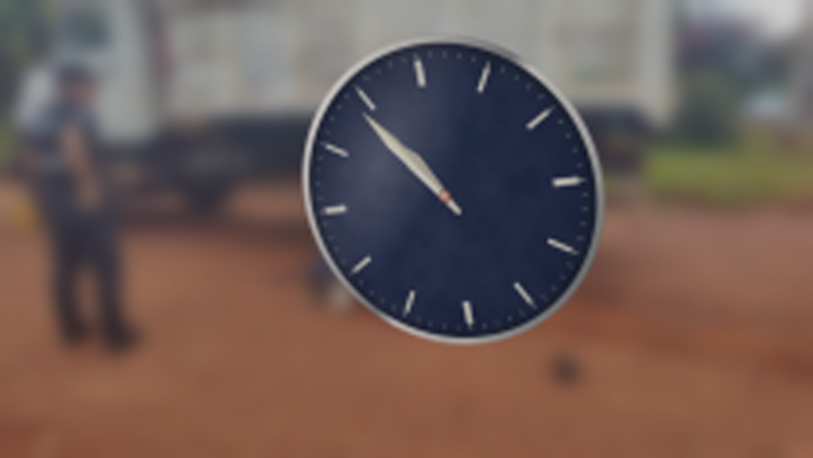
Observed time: **10:54**
